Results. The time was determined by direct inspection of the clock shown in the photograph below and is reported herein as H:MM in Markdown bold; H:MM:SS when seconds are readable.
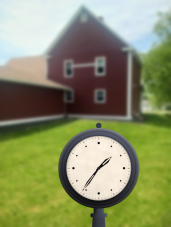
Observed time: **1:36**
